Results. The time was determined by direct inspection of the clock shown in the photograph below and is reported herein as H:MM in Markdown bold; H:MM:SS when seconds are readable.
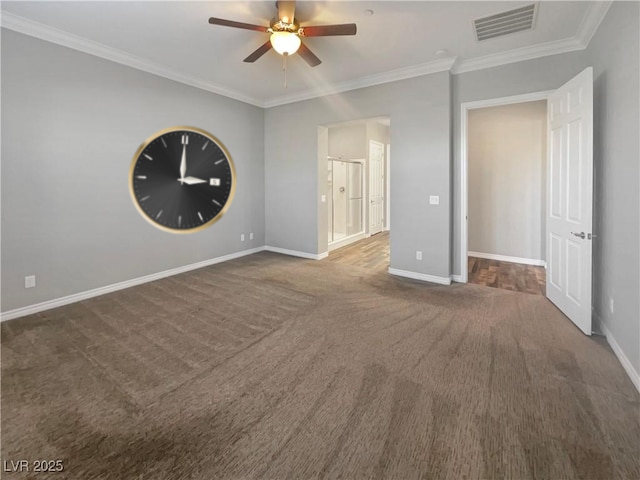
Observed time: **3:00**
